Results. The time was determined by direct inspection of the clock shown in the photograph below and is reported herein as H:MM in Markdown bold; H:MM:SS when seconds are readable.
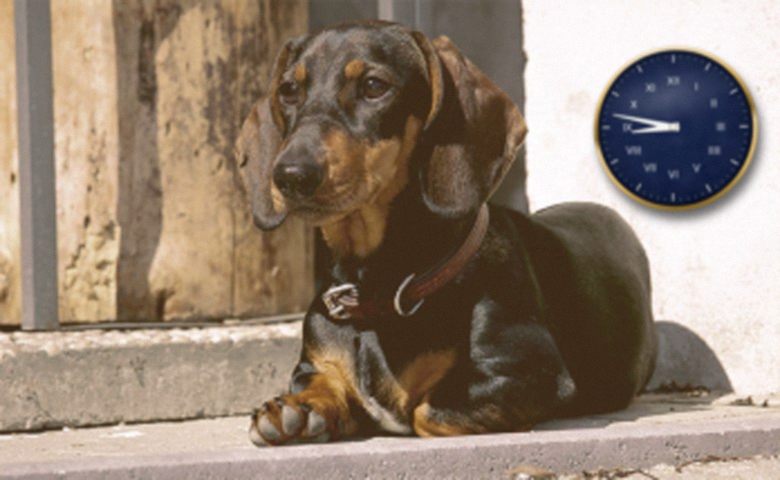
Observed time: **8:47**
